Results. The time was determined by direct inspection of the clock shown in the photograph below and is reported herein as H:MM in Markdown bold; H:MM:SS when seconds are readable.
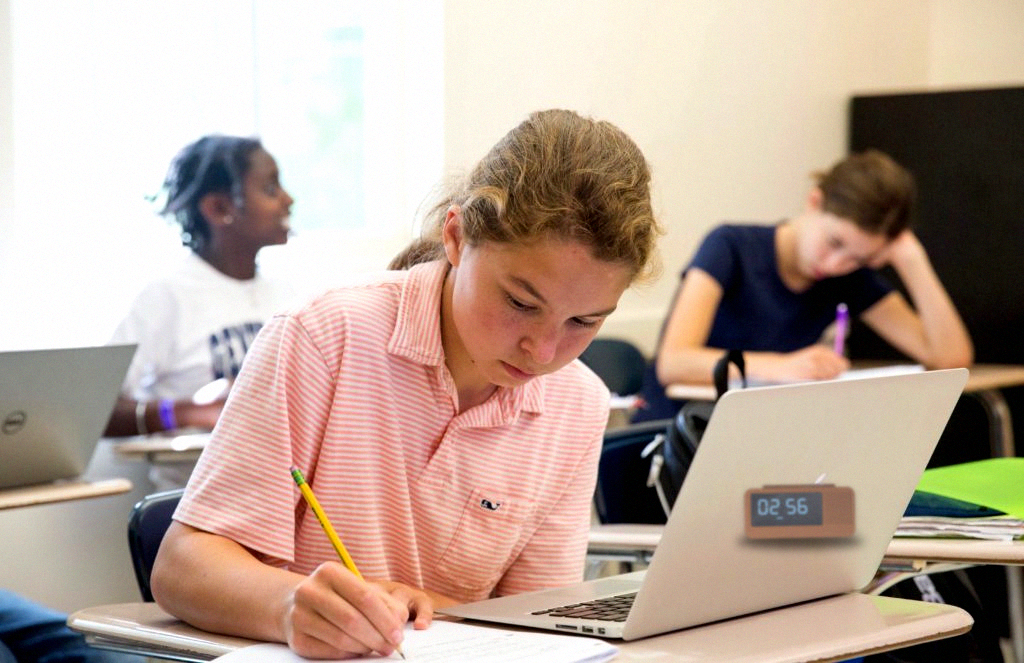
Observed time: **2:56**
